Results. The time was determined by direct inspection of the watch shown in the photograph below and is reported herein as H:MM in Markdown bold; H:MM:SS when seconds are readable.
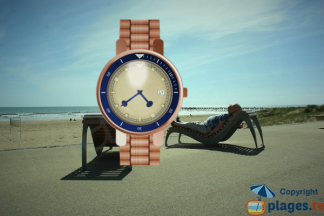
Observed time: **4:39**
